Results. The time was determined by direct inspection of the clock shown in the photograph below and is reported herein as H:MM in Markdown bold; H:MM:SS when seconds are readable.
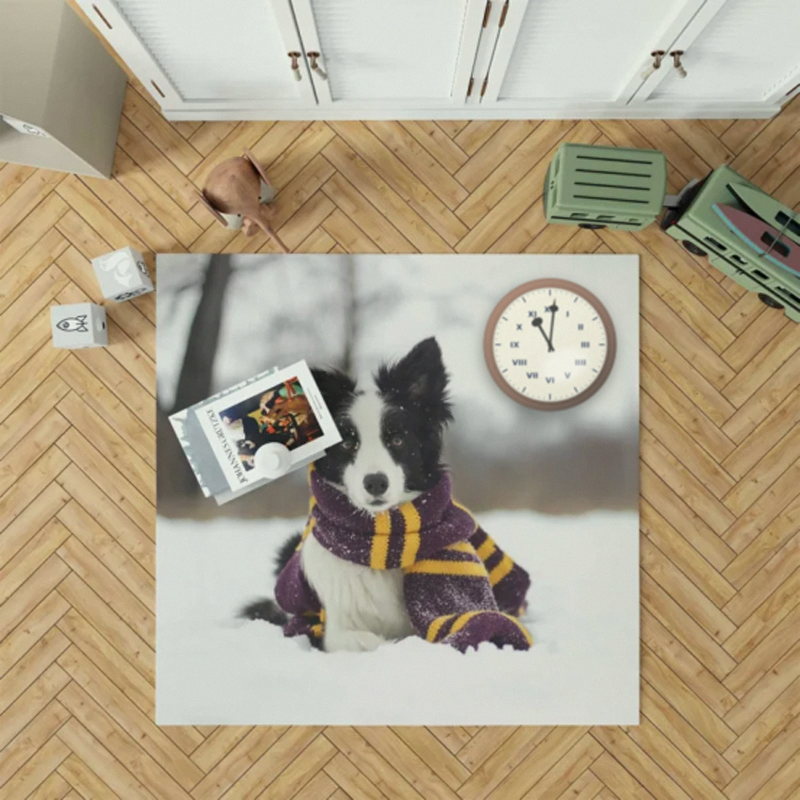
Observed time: **11:01**
